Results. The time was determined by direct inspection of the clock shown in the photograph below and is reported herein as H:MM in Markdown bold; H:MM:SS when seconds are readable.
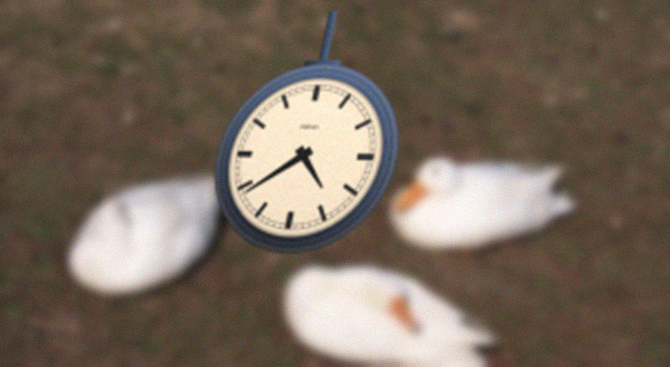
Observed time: **4:39**
